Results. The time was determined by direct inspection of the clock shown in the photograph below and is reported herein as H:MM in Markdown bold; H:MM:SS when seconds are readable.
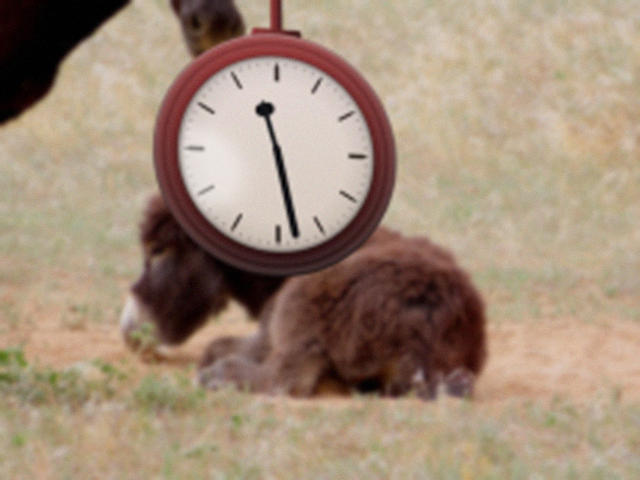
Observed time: **11:28**
